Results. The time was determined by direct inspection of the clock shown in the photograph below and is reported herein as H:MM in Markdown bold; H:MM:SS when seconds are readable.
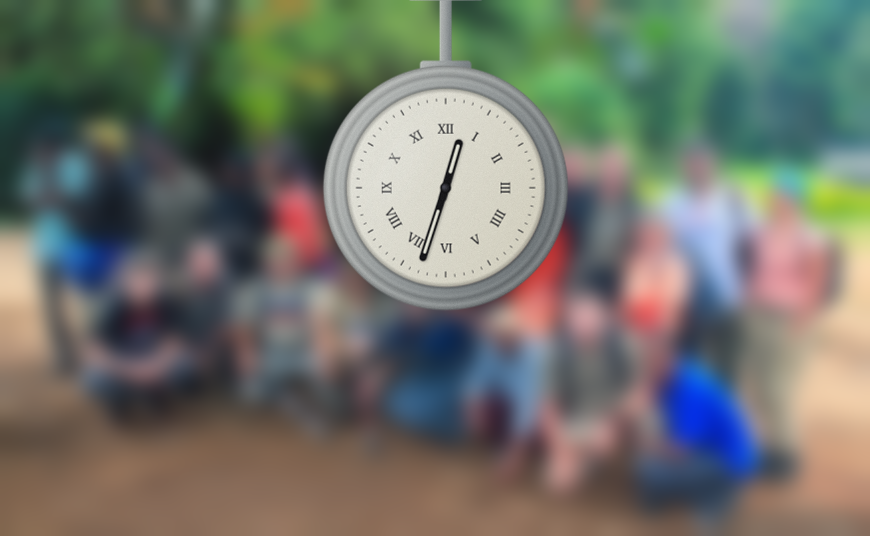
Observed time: **12:33**
